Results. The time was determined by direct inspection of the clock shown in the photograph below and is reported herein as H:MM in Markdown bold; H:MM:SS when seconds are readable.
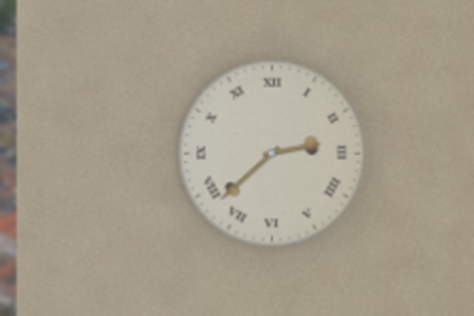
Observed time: **2:38**
